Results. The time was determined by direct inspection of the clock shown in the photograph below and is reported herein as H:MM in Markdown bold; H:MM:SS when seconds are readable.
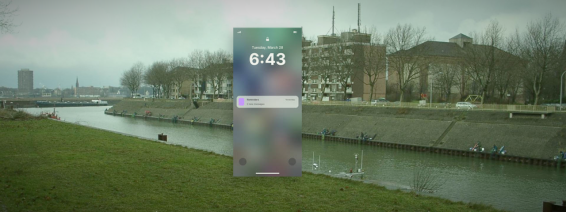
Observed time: **6:43**
